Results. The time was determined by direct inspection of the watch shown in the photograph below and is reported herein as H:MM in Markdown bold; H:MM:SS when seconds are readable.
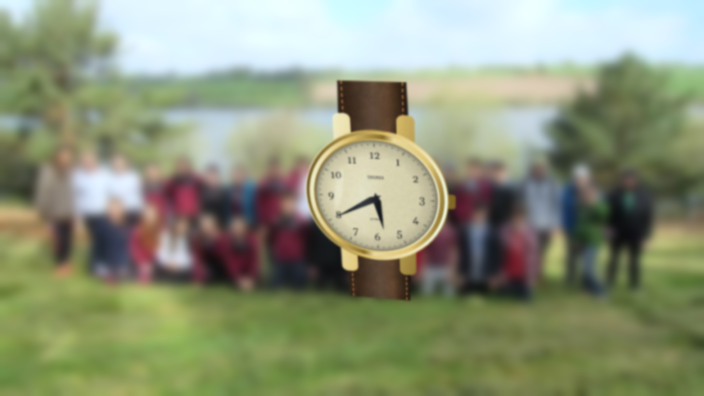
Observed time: **5:40**
